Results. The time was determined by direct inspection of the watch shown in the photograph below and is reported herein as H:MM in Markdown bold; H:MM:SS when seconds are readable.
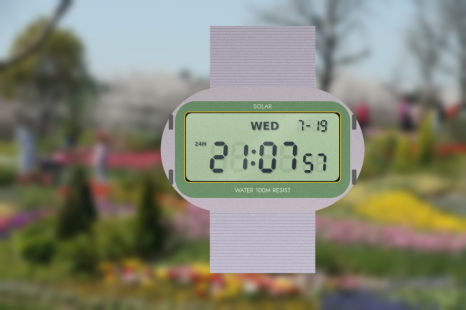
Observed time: **21:07:57**
